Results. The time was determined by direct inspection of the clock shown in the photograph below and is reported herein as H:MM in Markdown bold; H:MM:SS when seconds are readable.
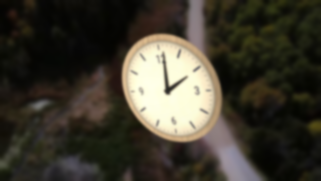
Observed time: **2:01**
